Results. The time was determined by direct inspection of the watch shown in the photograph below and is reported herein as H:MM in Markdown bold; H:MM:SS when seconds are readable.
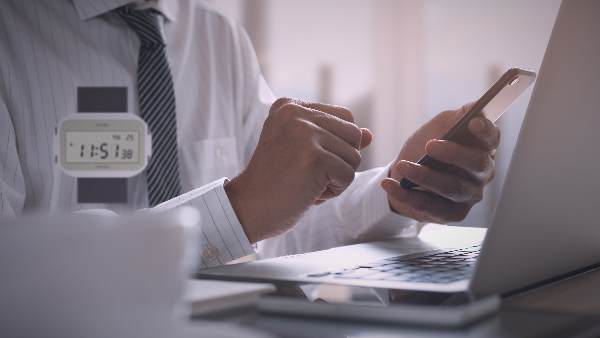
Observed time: **11:51**
